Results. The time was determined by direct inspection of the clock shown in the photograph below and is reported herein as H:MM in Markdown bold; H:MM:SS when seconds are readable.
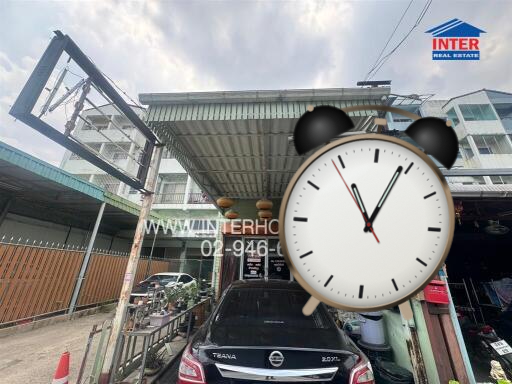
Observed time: **11:03:54**
